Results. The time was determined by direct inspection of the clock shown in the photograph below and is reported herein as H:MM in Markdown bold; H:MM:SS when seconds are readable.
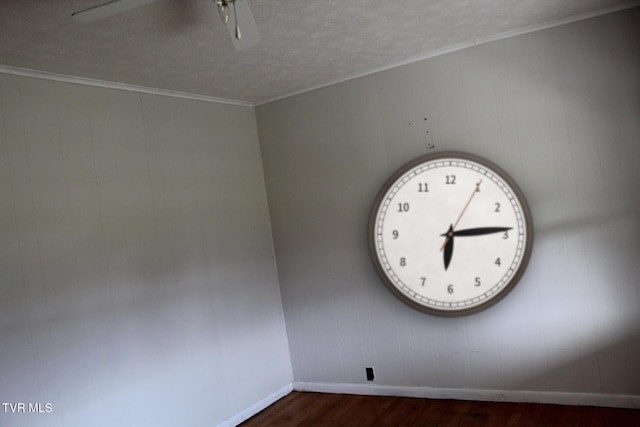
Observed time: **6:14:05**
